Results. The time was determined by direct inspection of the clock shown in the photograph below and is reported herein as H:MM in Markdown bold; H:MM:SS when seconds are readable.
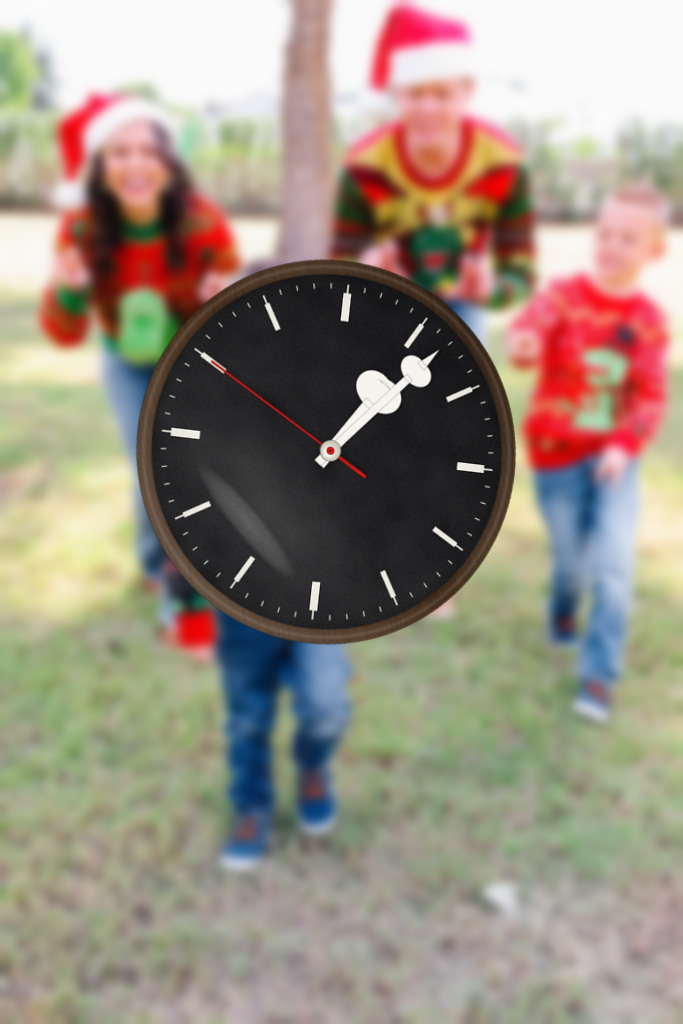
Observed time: **1:06:50**
